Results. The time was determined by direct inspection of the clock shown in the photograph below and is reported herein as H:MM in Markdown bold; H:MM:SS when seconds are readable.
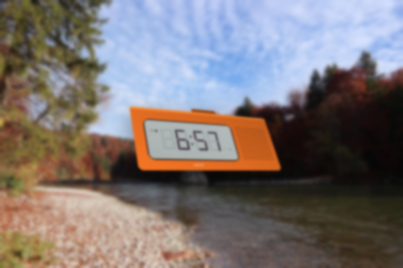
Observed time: **6:57**
